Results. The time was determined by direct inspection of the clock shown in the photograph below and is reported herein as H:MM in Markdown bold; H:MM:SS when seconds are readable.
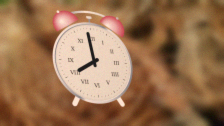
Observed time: **7:59**
